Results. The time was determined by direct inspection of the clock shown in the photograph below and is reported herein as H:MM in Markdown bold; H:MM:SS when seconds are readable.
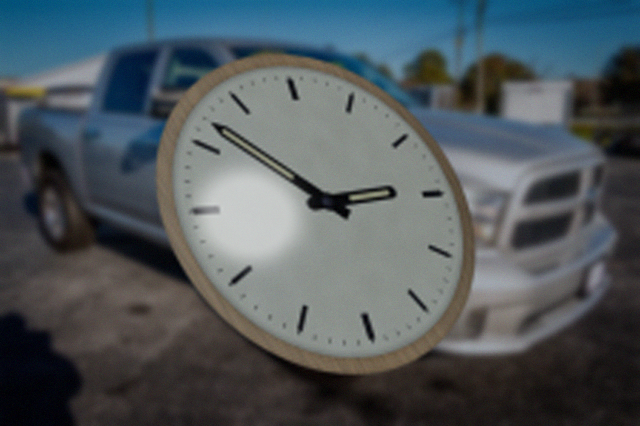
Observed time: **2:52**
